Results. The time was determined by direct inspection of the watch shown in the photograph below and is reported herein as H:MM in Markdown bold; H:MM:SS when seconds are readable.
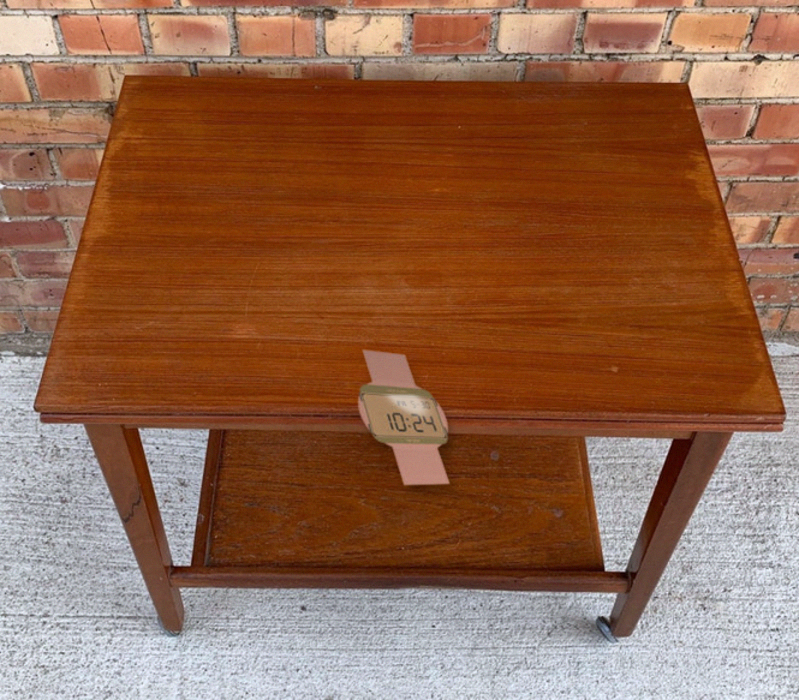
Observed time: **10:24**
